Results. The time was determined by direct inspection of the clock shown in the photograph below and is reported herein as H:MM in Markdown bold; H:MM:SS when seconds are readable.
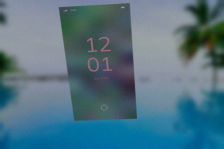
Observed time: **12:01**
